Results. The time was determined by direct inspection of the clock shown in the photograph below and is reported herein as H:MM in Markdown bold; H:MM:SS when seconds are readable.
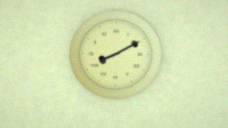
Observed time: **8:10**
